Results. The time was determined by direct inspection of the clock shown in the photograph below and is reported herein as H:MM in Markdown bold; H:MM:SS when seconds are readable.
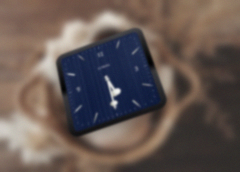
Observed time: **5:30**
